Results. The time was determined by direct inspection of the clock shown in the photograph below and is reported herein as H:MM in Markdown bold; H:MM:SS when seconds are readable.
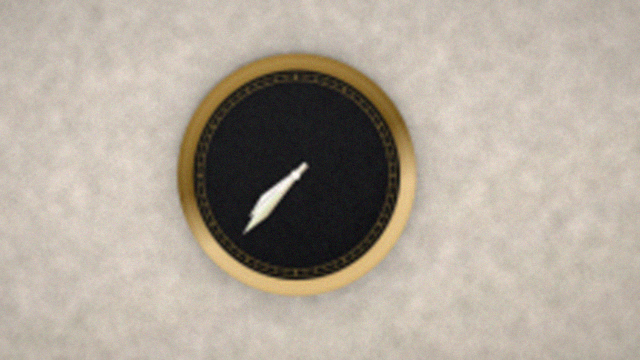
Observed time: **7:37**
